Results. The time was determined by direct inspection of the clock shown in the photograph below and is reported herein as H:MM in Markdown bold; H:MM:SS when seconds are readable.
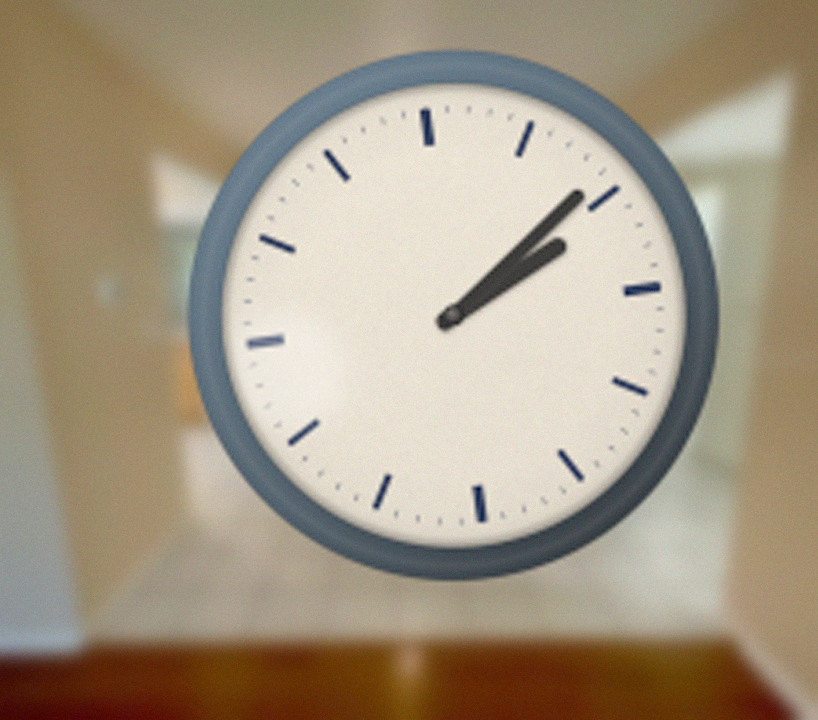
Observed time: **2:09**
